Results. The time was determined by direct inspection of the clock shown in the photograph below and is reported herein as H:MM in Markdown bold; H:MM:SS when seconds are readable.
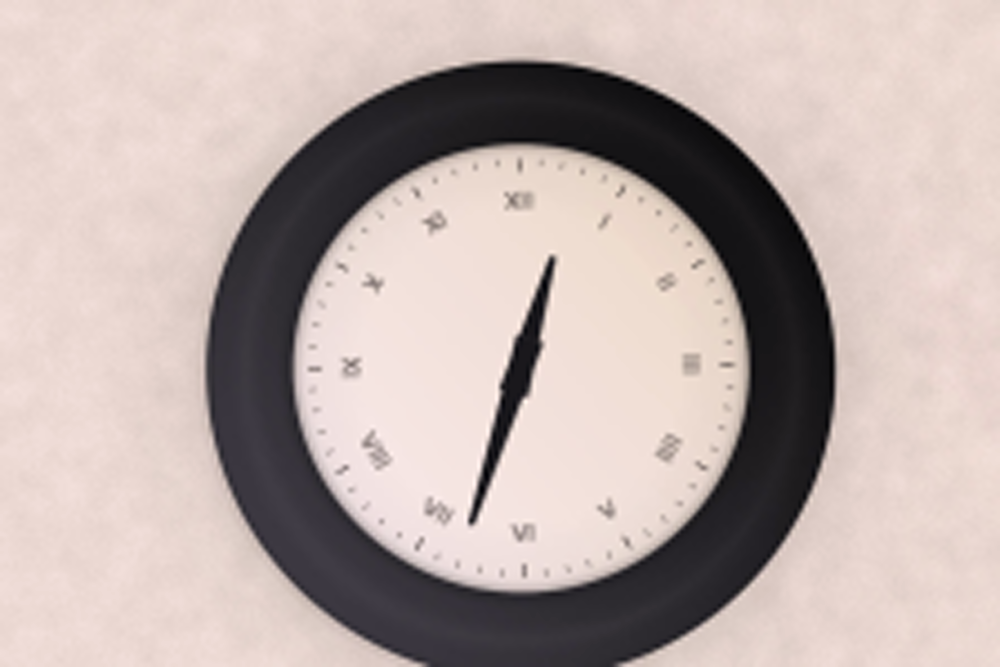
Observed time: **12:33**
